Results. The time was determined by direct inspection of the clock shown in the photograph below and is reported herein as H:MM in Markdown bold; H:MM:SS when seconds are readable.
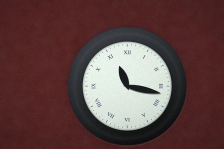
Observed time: **11:17**
